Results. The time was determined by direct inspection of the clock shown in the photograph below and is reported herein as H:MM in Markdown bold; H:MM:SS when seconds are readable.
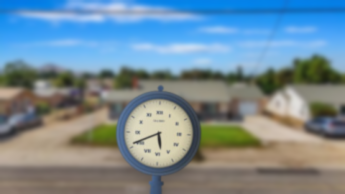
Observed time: **5:41**
